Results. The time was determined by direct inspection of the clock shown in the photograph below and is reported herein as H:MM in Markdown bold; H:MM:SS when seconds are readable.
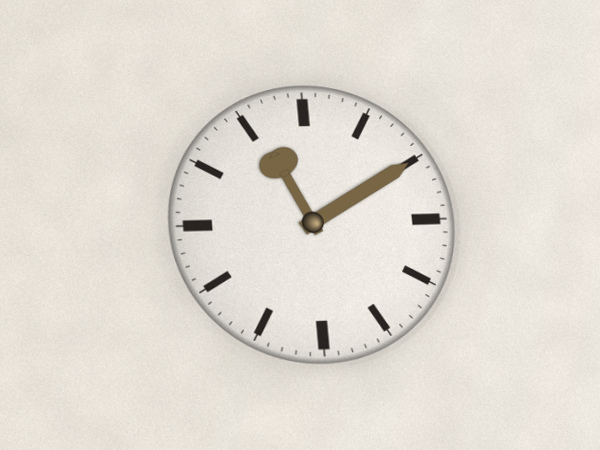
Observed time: **11:10**
